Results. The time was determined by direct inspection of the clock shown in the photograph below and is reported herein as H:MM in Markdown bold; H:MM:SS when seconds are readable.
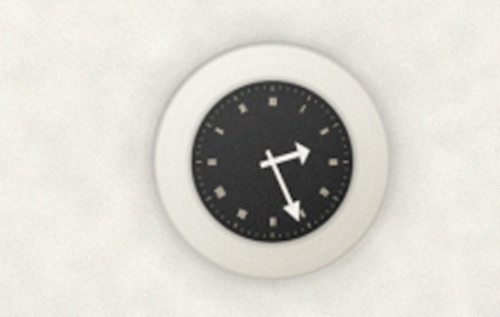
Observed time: **2:26**
